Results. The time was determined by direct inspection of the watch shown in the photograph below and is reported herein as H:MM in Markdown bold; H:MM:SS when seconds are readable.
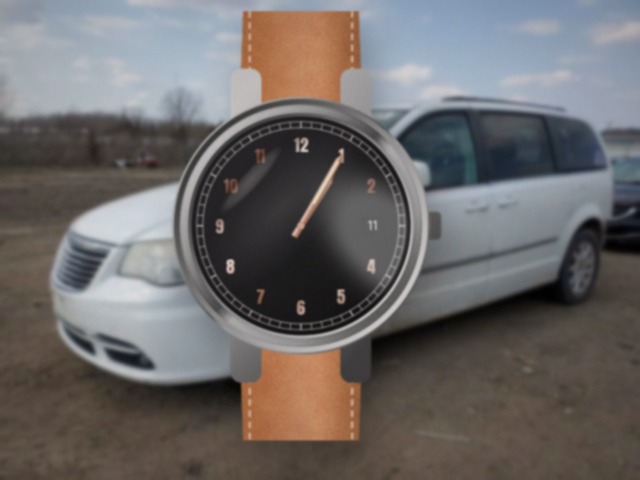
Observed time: **1:05**
